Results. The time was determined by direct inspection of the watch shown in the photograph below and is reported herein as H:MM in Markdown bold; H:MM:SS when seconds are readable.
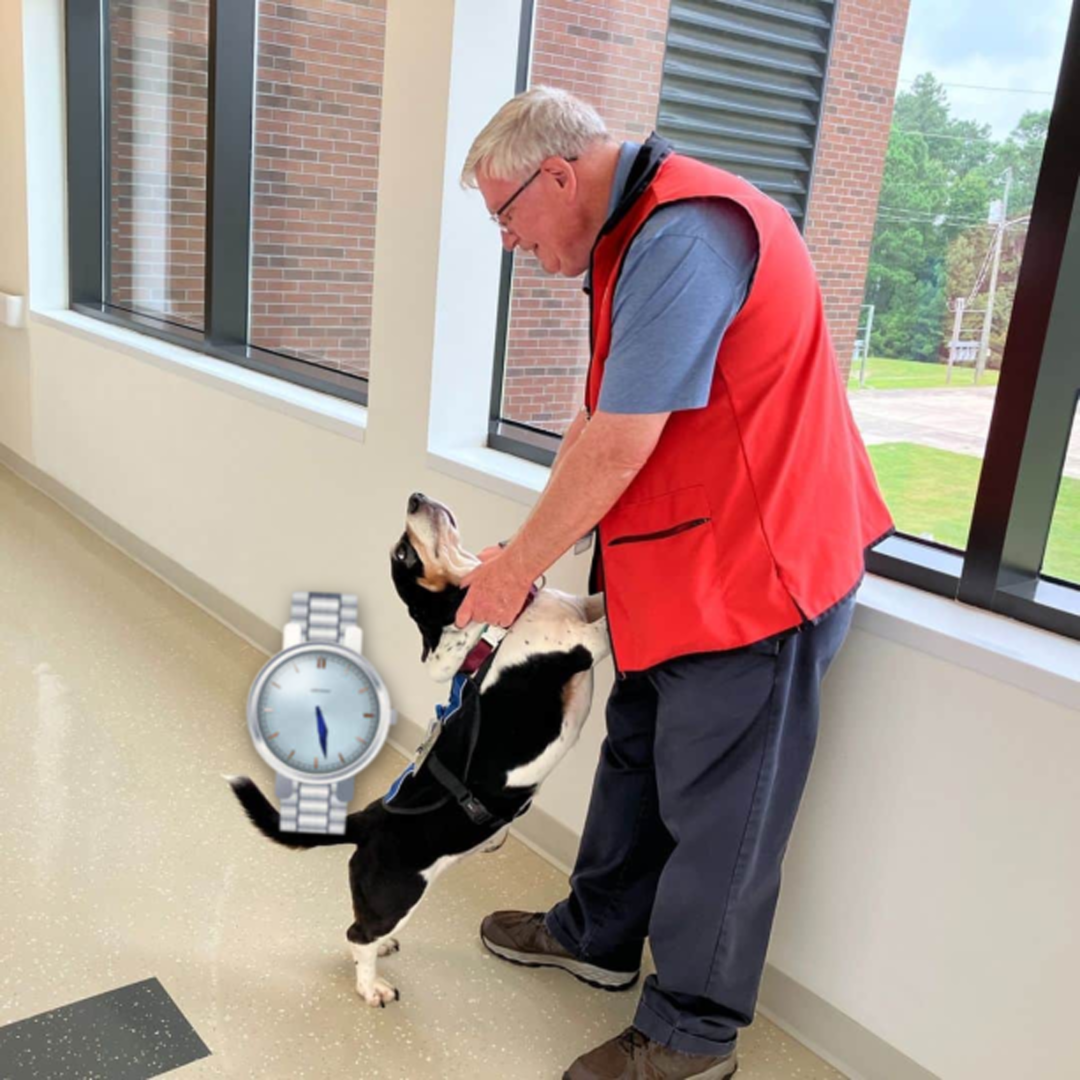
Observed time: **5:28**
